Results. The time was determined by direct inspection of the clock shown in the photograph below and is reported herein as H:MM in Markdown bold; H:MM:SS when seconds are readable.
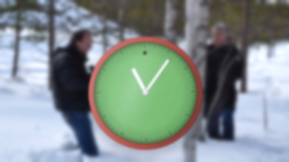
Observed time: **11:06**
